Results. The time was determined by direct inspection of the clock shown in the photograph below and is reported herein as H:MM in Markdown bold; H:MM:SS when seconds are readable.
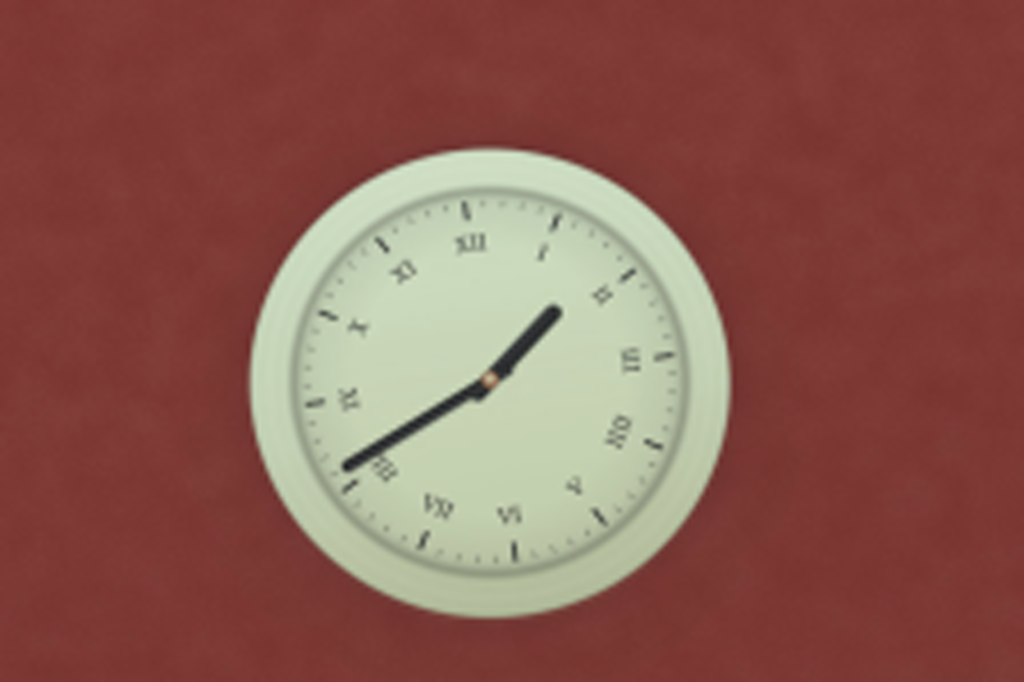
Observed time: **1:41**
